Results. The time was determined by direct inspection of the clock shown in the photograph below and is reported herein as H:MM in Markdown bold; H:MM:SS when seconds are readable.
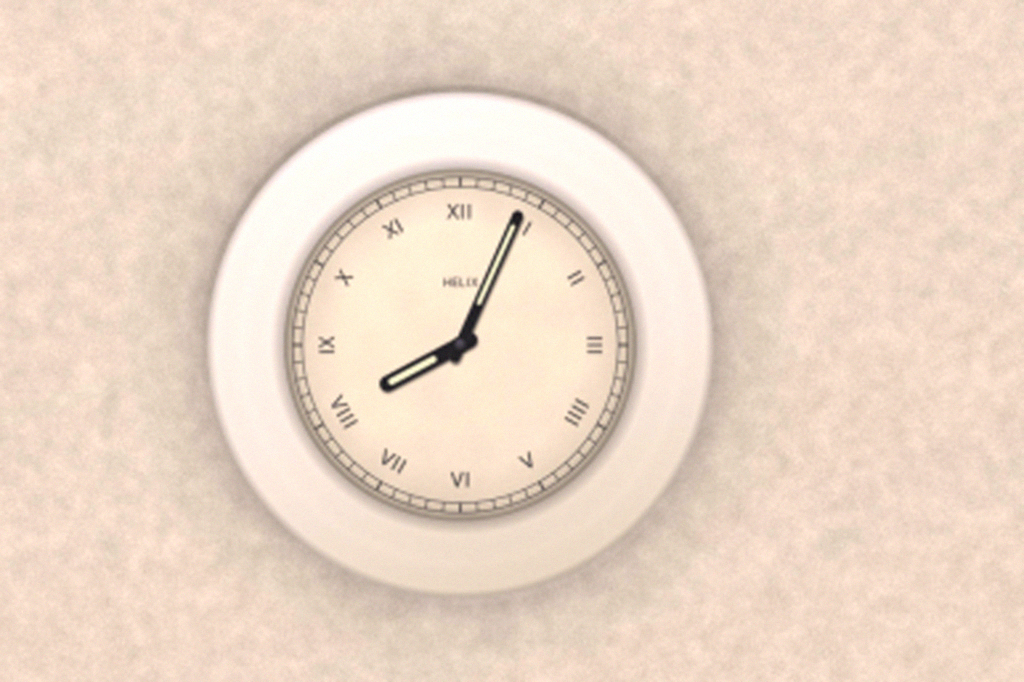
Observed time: **8:04**
